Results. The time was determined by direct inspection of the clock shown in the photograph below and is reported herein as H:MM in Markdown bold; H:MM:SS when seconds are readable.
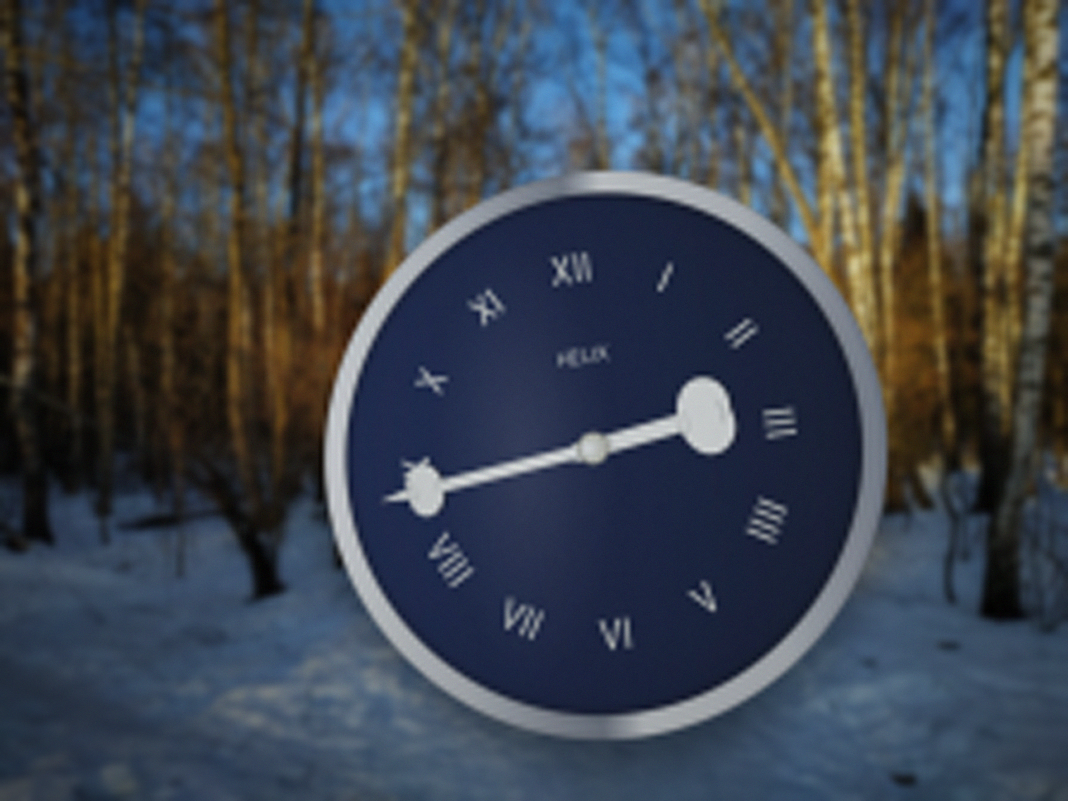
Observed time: **2:44**
